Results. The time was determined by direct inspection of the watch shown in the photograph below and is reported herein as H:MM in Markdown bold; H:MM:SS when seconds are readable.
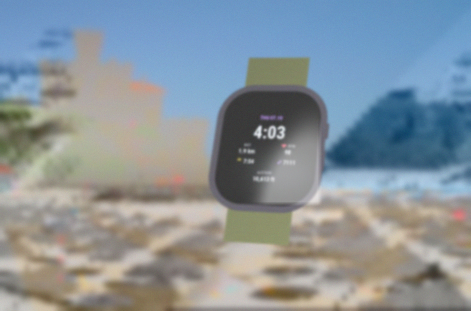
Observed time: **4:03**
